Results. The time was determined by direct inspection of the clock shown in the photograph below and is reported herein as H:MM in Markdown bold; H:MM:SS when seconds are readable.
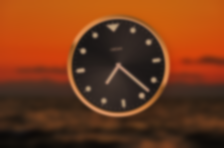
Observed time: **7:23**
